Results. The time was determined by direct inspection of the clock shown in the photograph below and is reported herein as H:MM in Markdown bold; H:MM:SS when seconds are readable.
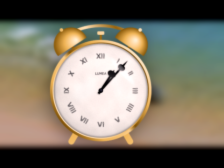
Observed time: **1:07**
